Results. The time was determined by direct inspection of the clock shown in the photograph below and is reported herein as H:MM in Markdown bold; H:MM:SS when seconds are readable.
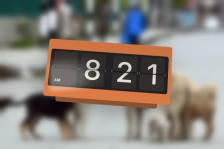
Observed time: **8:21**
